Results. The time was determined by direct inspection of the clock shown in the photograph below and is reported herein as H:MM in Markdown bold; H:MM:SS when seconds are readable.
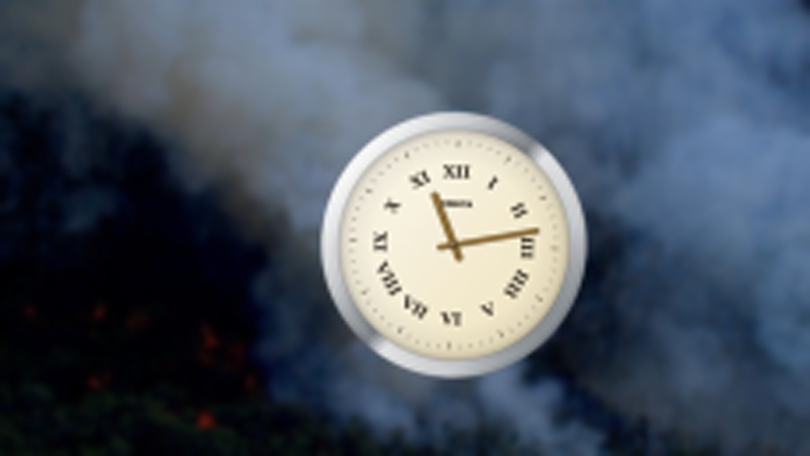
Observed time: **11:13**
